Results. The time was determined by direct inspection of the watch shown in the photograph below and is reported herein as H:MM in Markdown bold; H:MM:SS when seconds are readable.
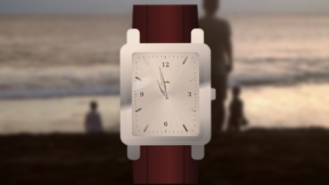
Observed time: **10:58**
